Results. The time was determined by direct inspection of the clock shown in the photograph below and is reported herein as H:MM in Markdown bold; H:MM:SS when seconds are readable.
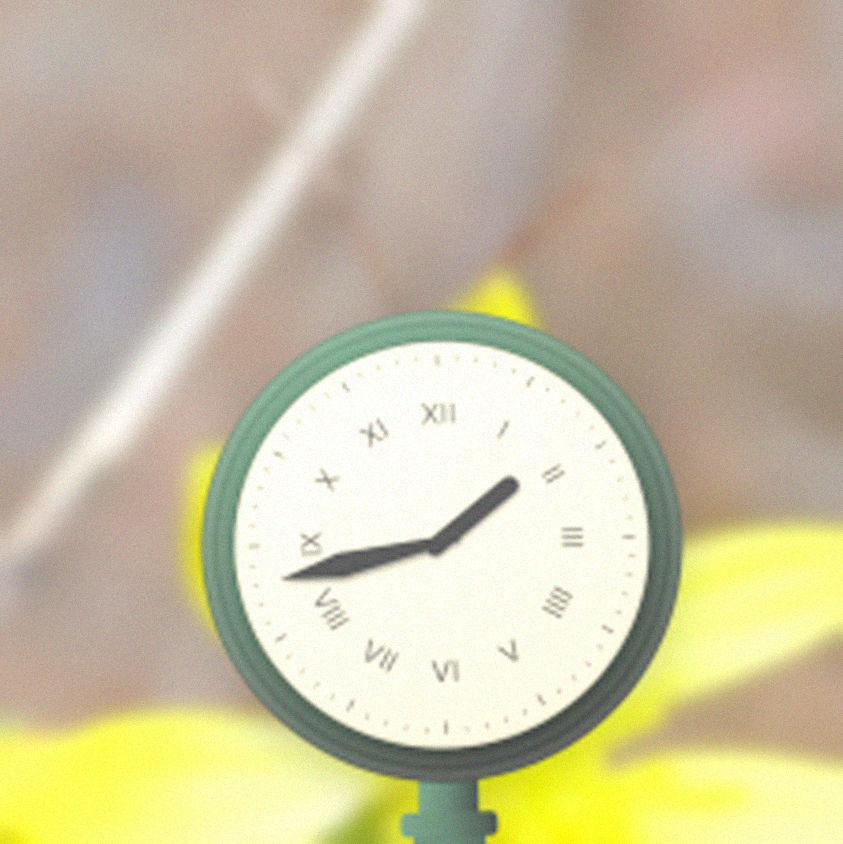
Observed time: **1:43**
